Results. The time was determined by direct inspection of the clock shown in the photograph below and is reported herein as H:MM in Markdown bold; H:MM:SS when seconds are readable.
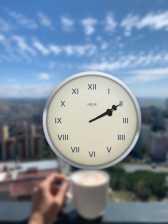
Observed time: **2:10**
